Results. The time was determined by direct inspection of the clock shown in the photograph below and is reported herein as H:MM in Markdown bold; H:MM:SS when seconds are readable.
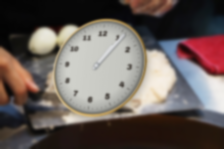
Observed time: **1:06**
